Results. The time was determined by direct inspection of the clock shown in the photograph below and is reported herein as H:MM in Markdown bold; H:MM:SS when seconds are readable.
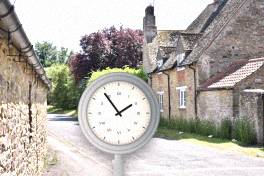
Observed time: **1:54**
